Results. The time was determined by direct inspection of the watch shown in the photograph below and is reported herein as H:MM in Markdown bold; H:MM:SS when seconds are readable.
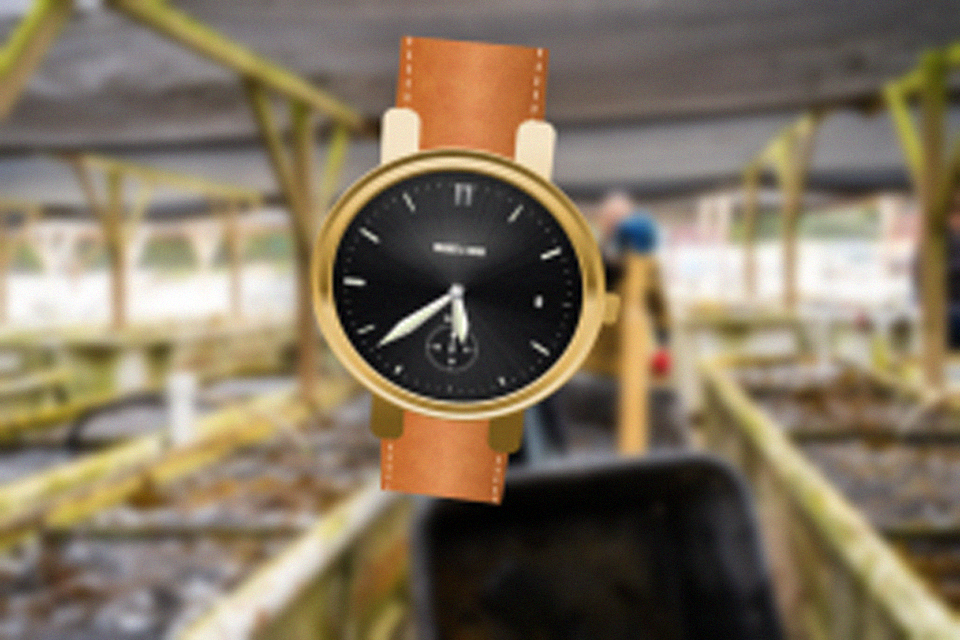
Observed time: **5:38**
